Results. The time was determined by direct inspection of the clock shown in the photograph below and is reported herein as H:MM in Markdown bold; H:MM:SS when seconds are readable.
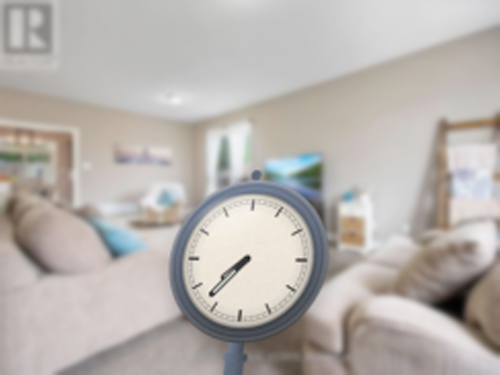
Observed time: **7:37**
